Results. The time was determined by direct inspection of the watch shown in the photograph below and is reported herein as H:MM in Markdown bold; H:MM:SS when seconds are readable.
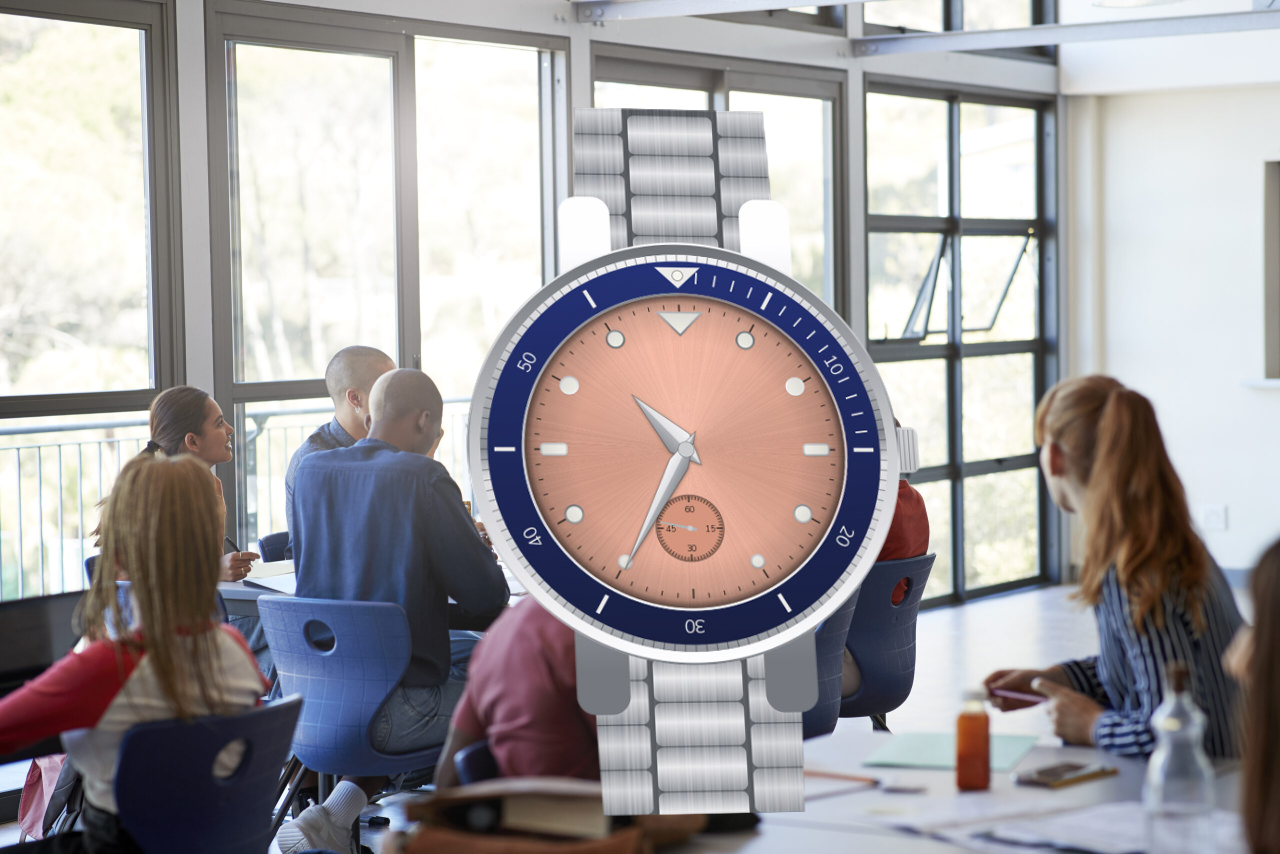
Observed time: **10:34:47**
